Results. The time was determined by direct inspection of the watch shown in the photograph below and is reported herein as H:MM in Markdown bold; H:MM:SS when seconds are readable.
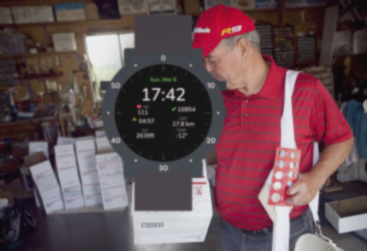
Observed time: **17:42**
